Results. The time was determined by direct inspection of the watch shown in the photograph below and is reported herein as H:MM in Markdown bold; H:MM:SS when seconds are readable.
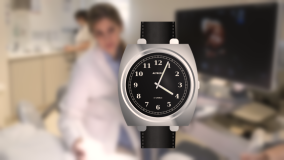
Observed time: **4:04**
